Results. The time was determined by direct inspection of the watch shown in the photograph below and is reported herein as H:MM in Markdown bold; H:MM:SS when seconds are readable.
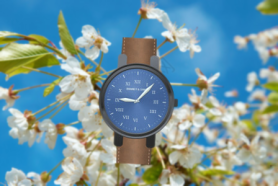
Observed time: **9:07**
